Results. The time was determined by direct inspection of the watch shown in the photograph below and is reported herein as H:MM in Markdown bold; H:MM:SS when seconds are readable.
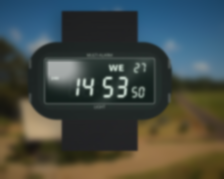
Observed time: **14:53**
